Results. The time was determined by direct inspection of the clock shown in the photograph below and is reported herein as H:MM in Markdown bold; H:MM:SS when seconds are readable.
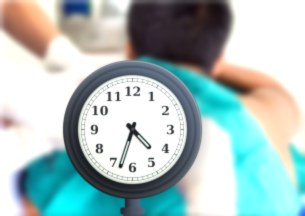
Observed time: **4:33**
